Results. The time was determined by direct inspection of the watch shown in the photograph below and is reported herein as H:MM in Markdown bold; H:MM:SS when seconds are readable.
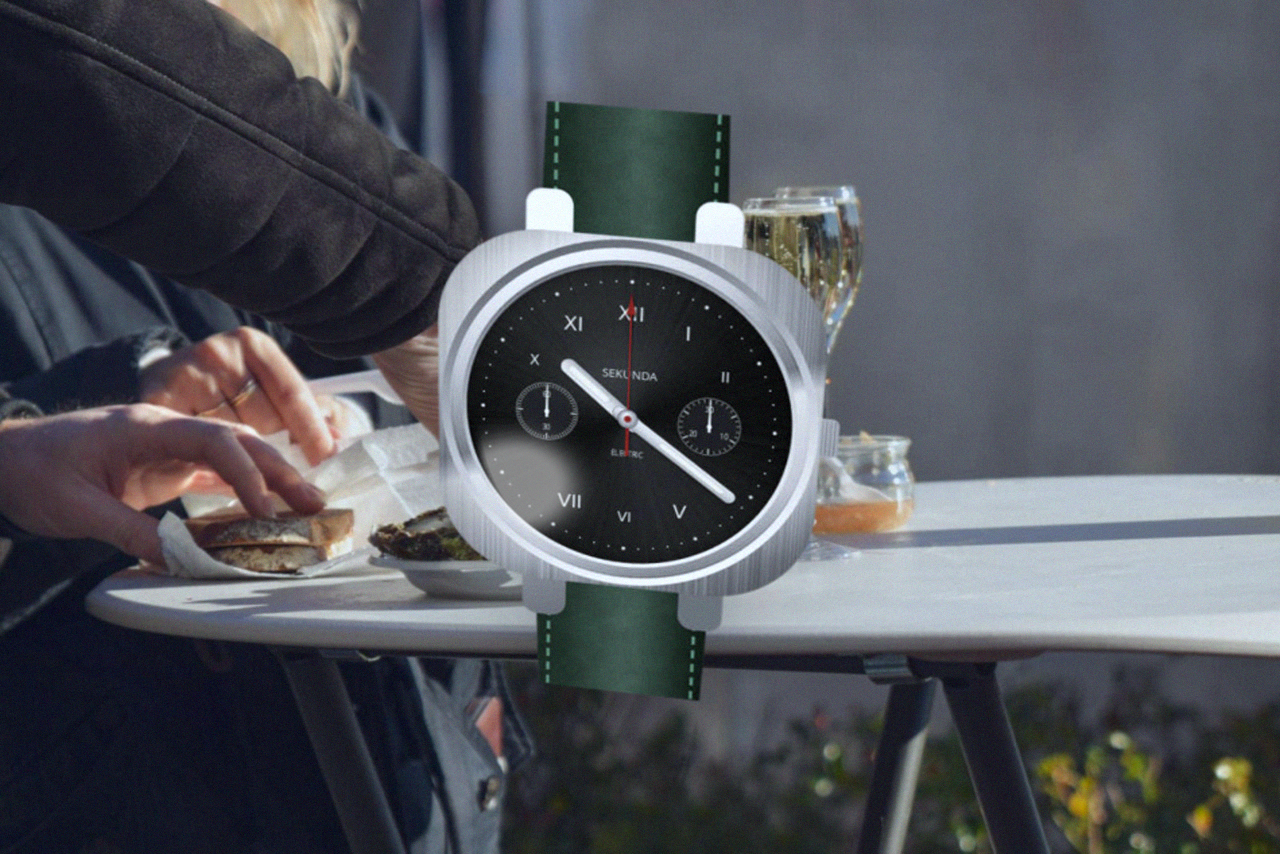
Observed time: **10:21**
